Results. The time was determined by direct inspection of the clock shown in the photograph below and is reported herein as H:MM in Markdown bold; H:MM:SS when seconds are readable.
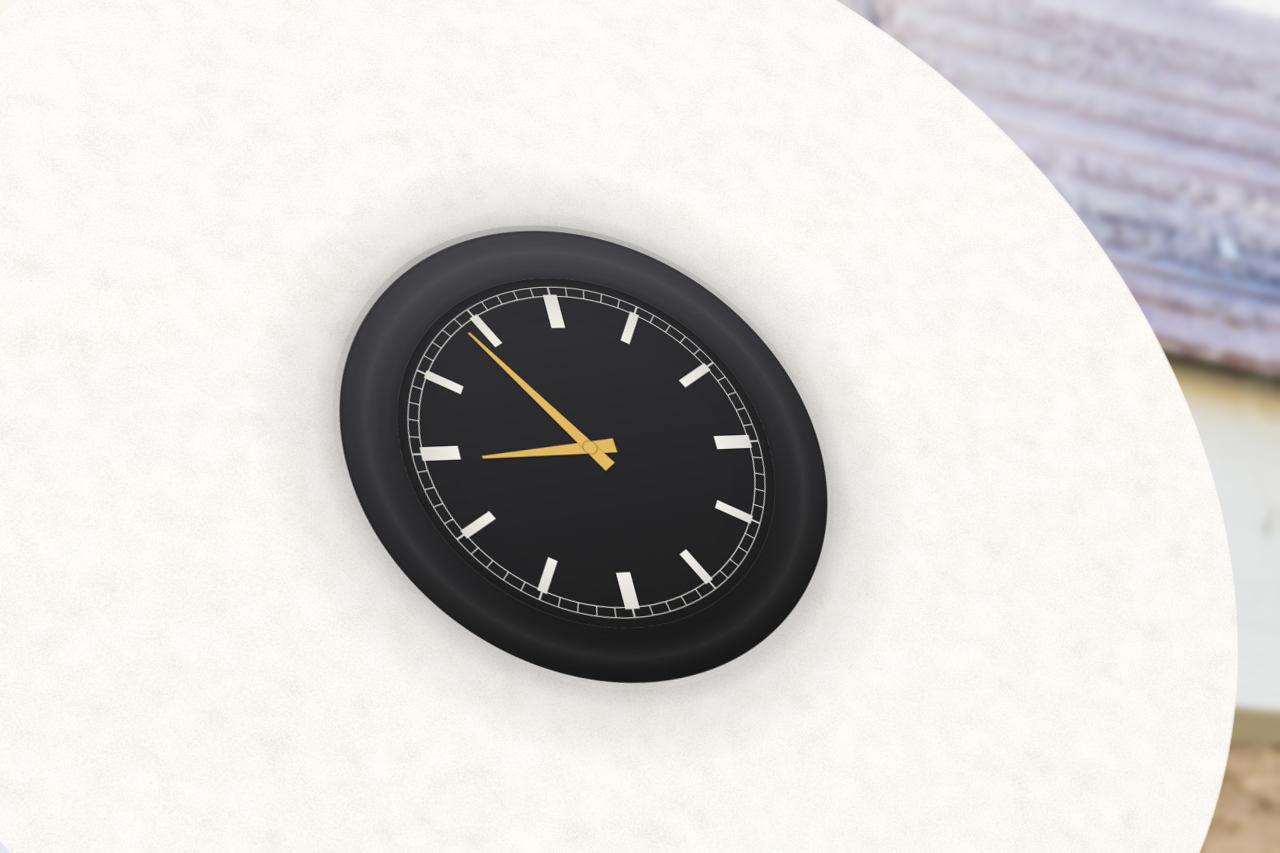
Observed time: **8:54**
